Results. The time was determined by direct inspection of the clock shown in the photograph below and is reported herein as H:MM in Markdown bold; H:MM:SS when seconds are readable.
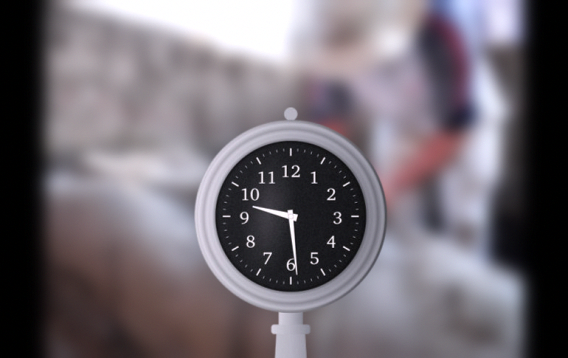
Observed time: **9:29**
